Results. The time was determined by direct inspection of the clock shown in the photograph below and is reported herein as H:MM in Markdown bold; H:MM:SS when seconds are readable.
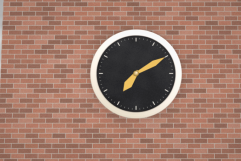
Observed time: **7:10**
